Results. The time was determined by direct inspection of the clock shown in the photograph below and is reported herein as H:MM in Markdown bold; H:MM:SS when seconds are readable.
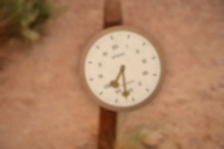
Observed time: **7:32**
